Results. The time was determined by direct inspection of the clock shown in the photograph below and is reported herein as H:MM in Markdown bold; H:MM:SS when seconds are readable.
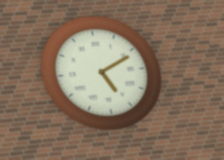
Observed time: **5:11**
